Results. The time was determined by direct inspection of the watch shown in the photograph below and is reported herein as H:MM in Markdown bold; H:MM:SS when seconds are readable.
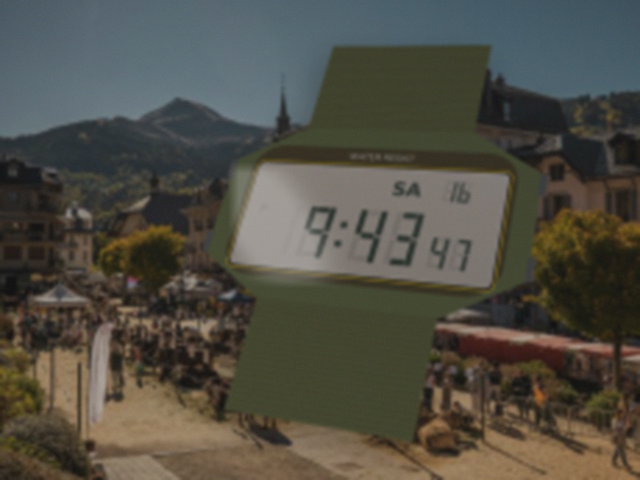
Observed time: **9:43:47**
